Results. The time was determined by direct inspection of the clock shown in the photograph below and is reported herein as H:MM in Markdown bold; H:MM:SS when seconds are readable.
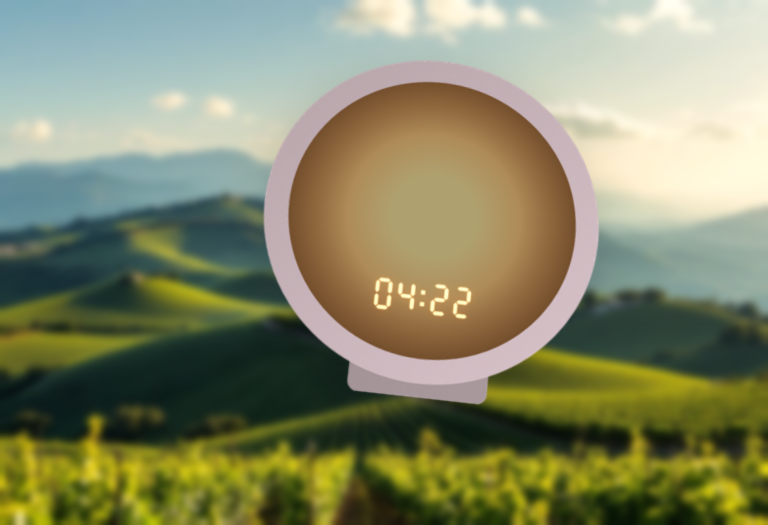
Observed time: **4:22**
